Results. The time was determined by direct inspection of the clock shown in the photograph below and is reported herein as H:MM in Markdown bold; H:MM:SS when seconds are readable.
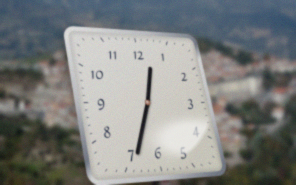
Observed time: **12:34**
